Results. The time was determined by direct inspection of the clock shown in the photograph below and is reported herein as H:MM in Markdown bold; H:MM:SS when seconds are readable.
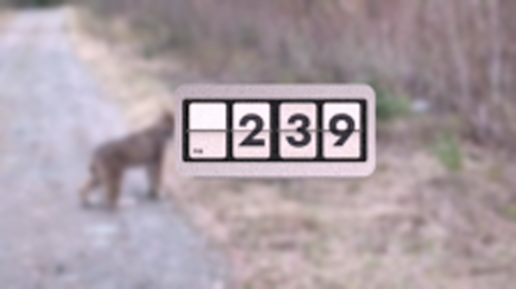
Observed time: **2:39**
